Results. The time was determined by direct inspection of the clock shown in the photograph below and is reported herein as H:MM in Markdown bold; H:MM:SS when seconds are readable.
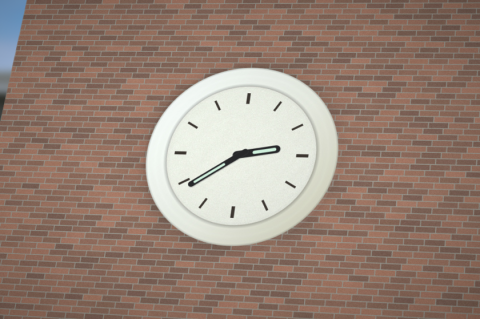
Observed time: **2:39**
